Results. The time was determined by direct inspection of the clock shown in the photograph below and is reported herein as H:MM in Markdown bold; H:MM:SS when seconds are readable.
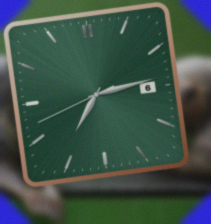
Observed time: **7:13:42**
